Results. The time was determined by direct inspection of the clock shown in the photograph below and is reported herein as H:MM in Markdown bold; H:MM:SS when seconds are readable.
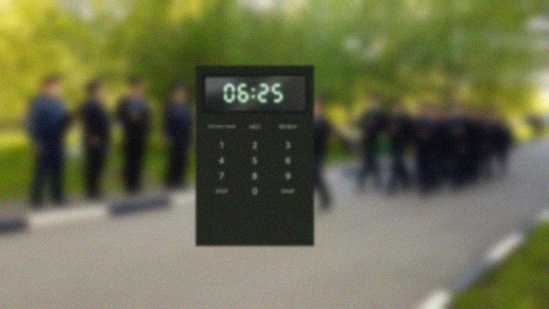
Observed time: **6:25**
